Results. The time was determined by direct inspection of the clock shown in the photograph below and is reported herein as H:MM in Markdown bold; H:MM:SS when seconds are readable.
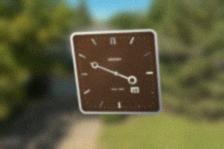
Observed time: **3:49**
